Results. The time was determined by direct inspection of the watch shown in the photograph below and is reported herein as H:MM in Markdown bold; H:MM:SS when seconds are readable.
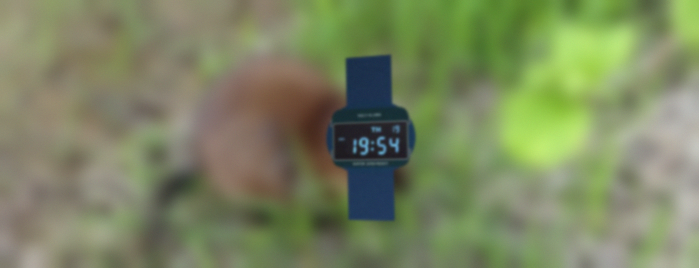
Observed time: **19:54**
